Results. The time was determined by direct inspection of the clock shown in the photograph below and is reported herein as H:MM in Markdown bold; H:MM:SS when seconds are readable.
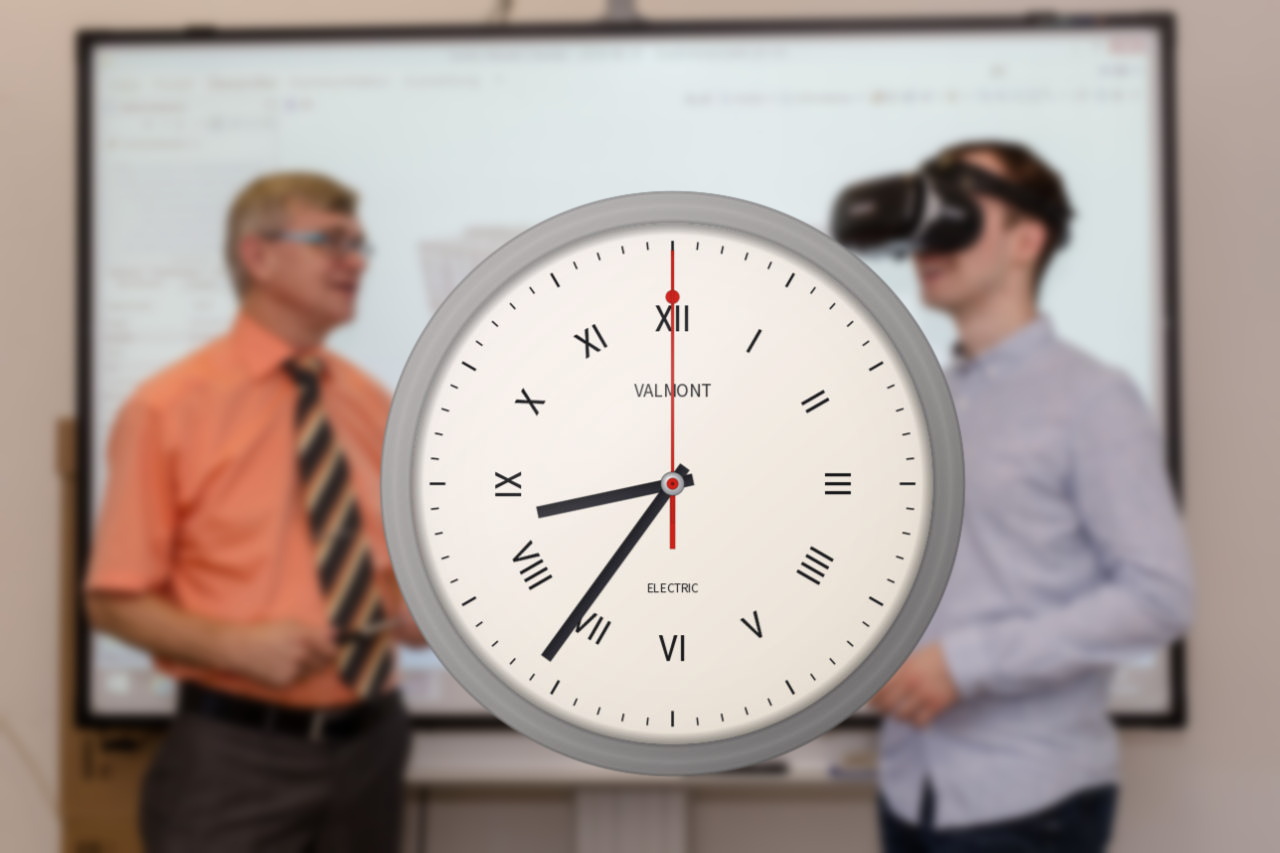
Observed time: **8:36:00**
